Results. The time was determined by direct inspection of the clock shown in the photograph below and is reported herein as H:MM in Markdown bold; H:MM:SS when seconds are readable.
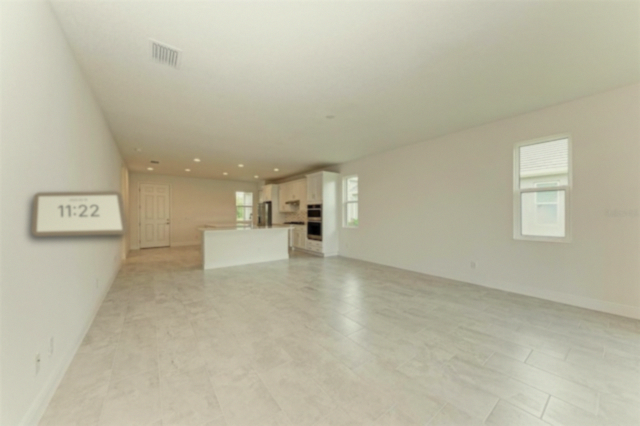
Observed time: **11:22**
